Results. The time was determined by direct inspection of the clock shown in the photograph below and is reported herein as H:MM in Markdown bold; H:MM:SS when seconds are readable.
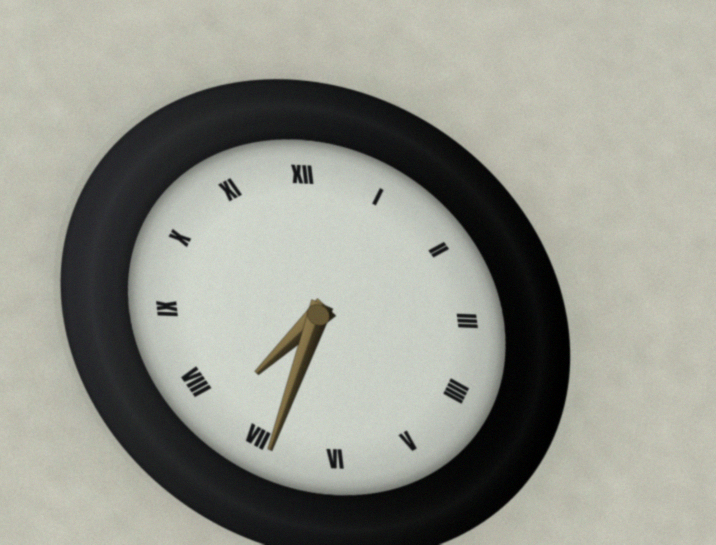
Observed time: **7:34**
